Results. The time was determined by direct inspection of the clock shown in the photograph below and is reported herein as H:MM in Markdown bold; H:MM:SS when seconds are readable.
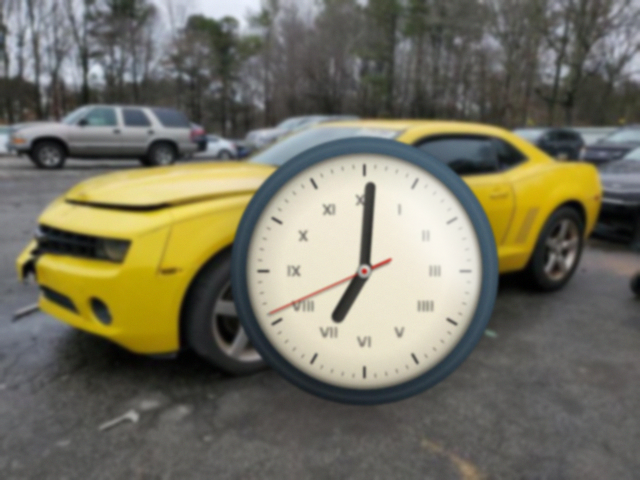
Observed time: **7:00:41**
